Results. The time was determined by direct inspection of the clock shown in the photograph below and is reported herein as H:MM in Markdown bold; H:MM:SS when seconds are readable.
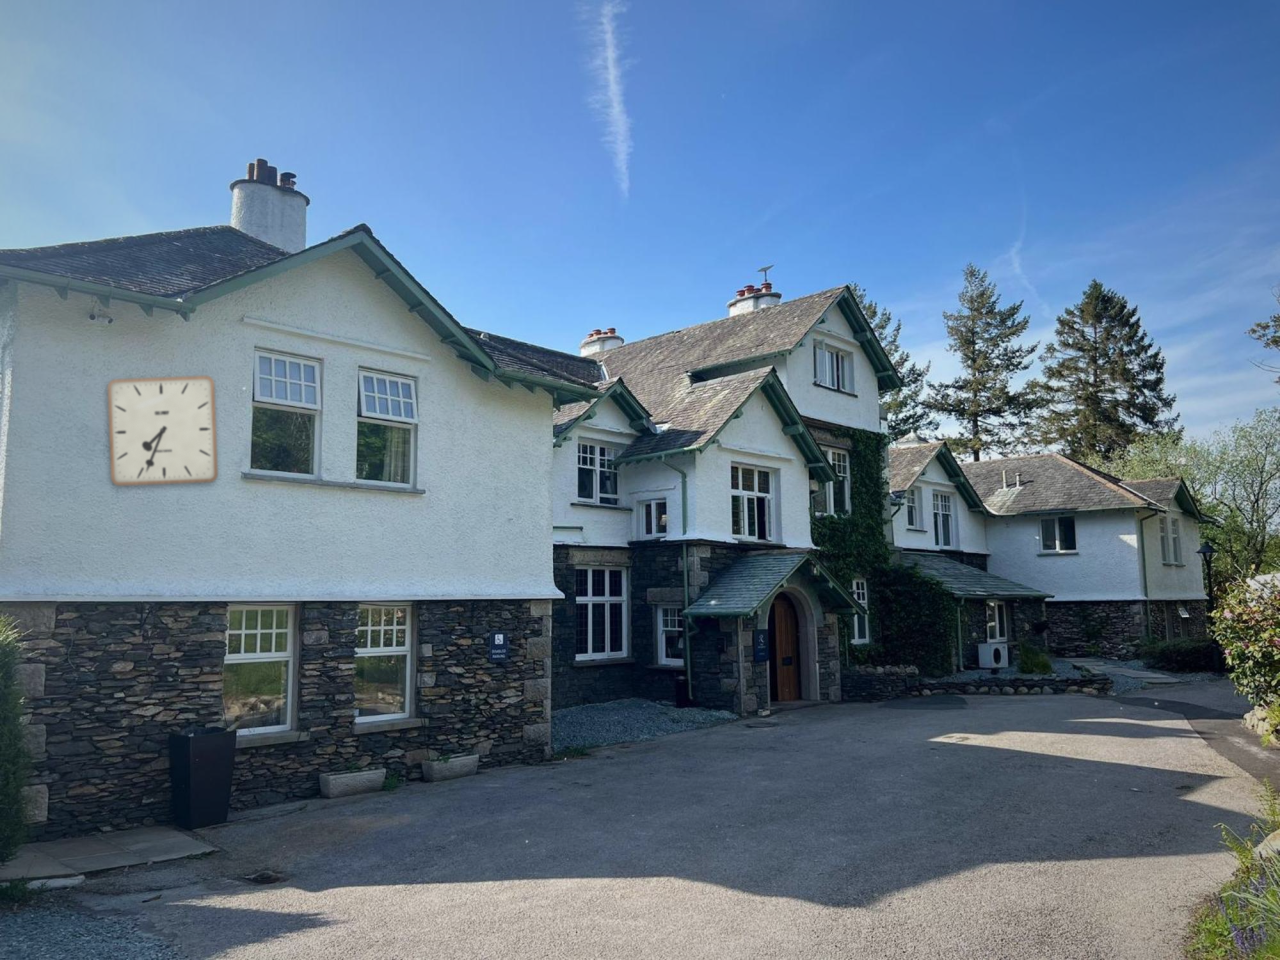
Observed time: **7:34**
